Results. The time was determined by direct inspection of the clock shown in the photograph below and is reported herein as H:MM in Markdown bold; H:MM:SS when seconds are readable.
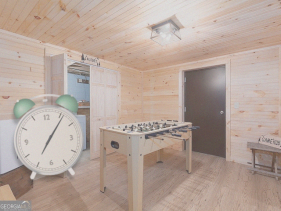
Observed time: **7:06**
